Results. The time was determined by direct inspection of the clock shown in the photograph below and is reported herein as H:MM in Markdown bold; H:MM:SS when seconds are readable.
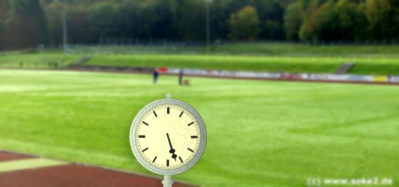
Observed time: **5:27**
